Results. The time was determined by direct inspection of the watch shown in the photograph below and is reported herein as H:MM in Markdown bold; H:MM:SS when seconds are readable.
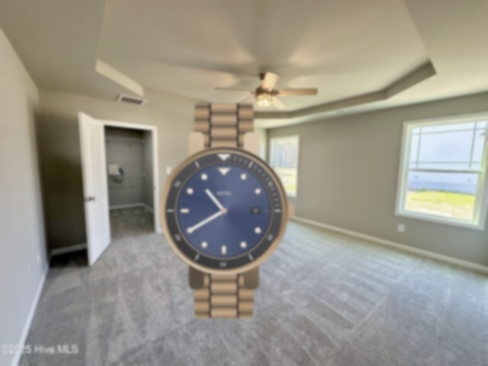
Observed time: **10:40**
